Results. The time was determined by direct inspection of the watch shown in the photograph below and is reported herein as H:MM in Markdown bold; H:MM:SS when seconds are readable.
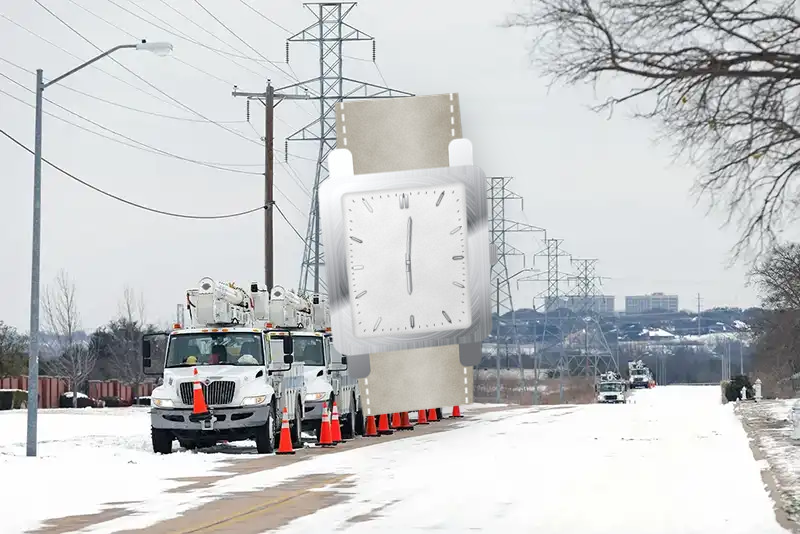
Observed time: **6:01**
